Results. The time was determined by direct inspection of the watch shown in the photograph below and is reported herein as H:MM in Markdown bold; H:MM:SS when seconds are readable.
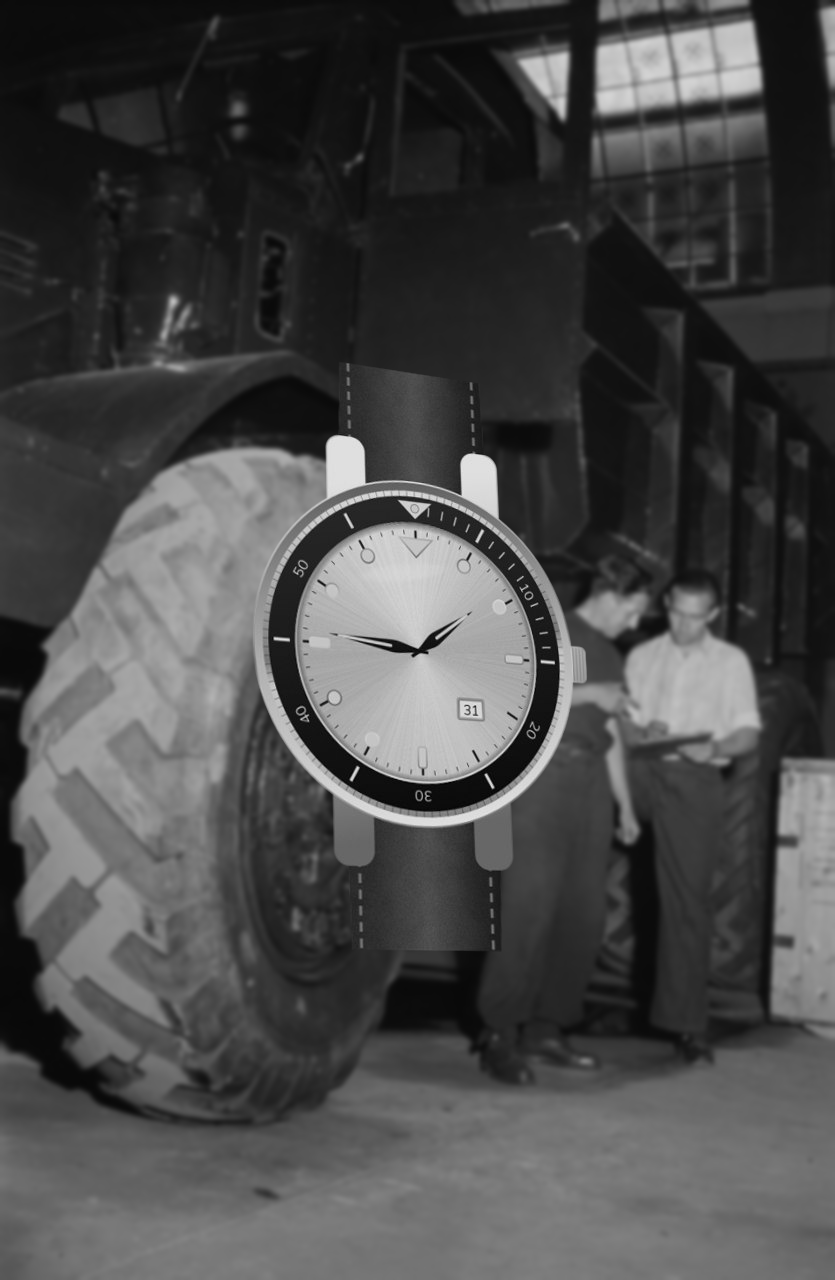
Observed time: **1:46**
